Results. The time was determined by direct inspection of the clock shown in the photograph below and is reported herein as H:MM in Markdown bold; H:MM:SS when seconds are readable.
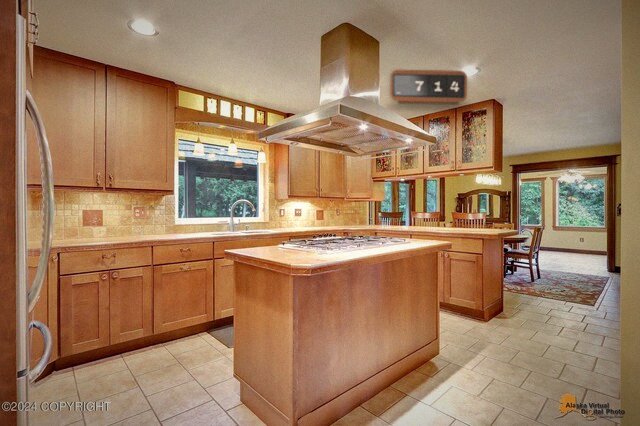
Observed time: **7:14**
